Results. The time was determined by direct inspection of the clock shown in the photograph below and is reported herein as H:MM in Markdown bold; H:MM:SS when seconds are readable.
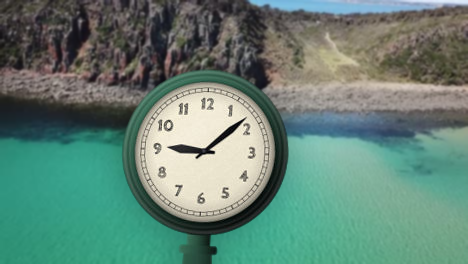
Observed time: **9:08**
